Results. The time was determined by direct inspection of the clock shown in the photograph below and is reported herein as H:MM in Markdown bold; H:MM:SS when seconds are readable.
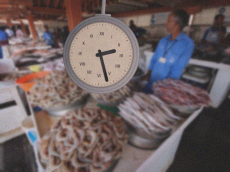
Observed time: **2:27**
